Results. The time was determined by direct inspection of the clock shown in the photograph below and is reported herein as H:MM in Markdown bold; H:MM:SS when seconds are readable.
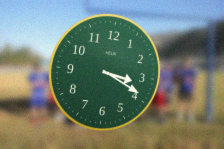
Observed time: **3:19**
